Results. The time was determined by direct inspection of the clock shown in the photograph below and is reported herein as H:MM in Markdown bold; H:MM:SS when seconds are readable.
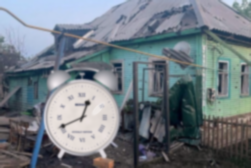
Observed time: **12:41**
